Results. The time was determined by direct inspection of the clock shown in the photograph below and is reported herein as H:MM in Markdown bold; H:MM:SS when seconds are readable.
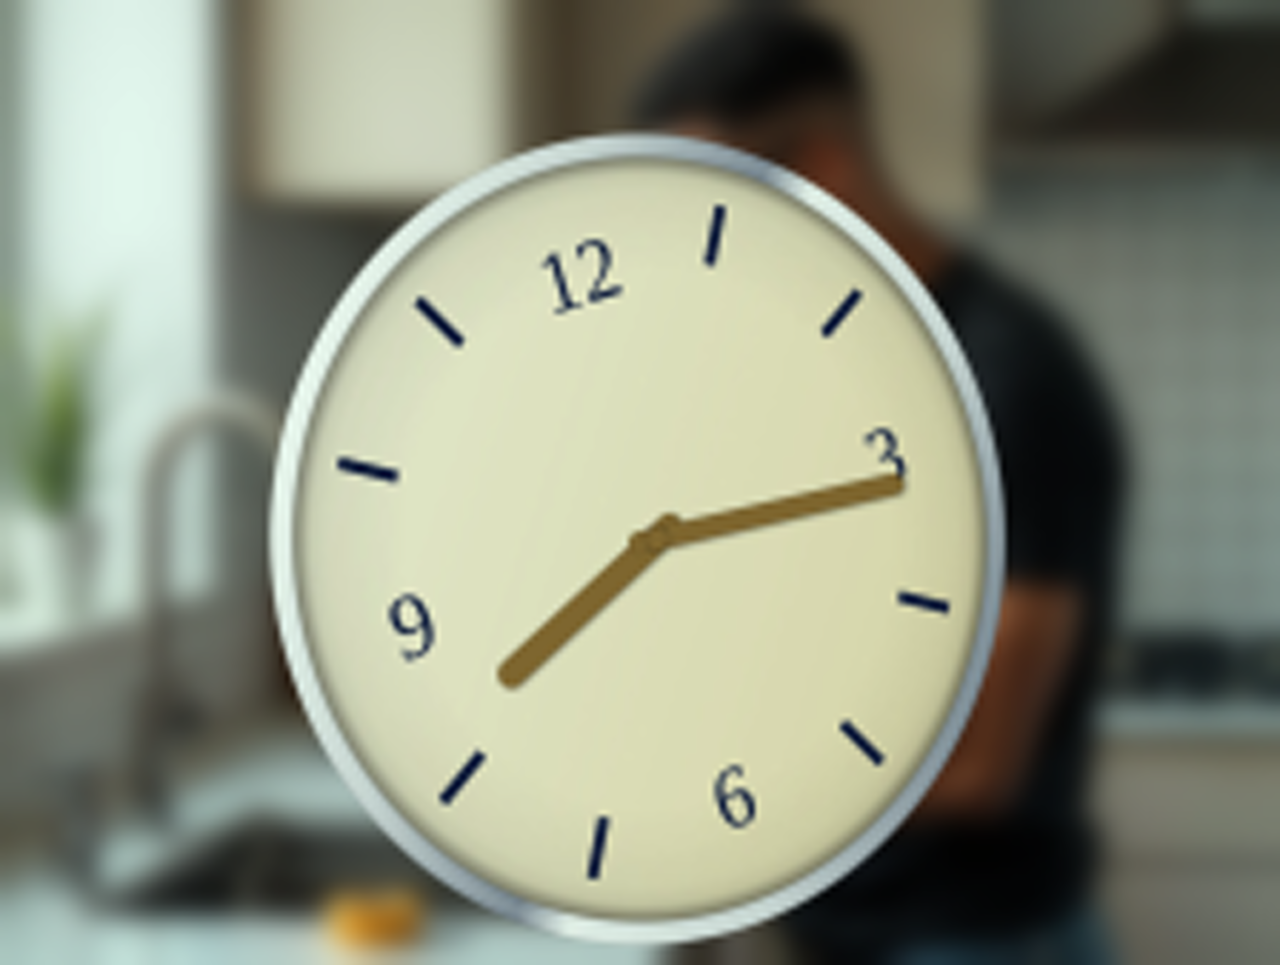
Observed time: **8:16**
